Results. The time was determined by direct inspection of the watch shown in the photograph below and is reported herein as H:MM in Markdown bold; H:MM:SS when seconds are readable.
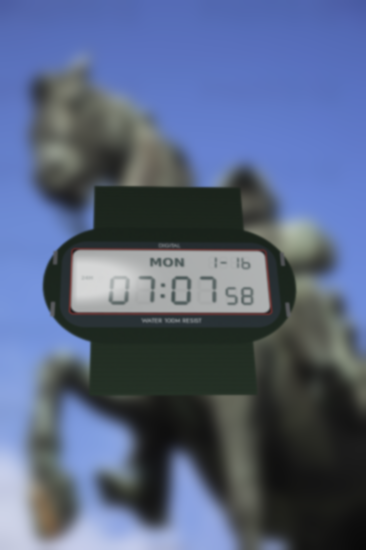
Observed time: **7:07:58**
